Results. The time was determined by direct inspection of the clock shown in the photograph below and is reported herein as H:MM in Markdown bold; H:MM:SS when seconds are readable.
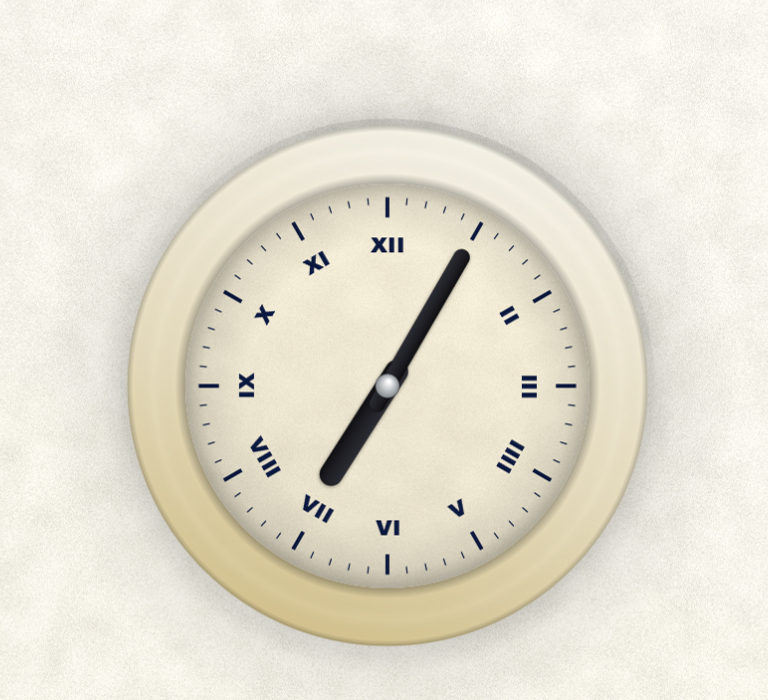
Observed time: **7:05**
